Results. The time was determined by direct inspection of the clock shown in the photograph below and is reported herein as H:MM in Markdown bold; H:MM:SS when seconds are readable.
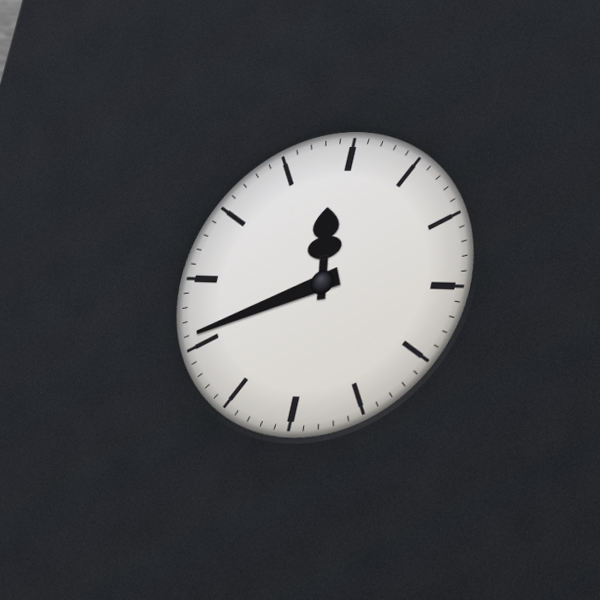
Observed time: **11:41**
